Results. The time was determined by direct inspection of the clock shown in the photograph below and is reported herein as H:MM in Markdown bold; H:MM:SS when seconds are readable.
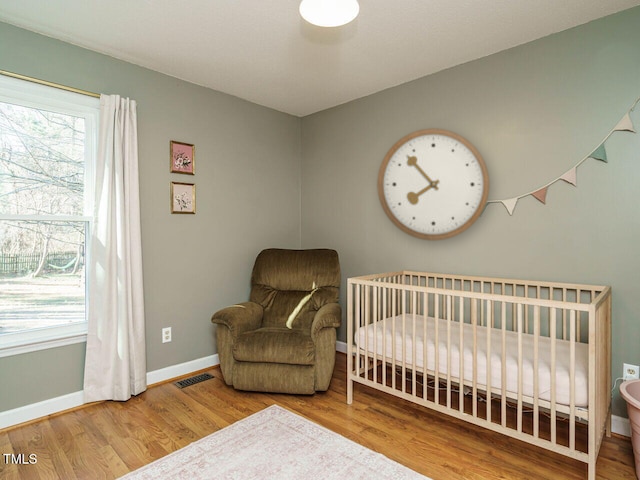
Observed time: **7:53**
